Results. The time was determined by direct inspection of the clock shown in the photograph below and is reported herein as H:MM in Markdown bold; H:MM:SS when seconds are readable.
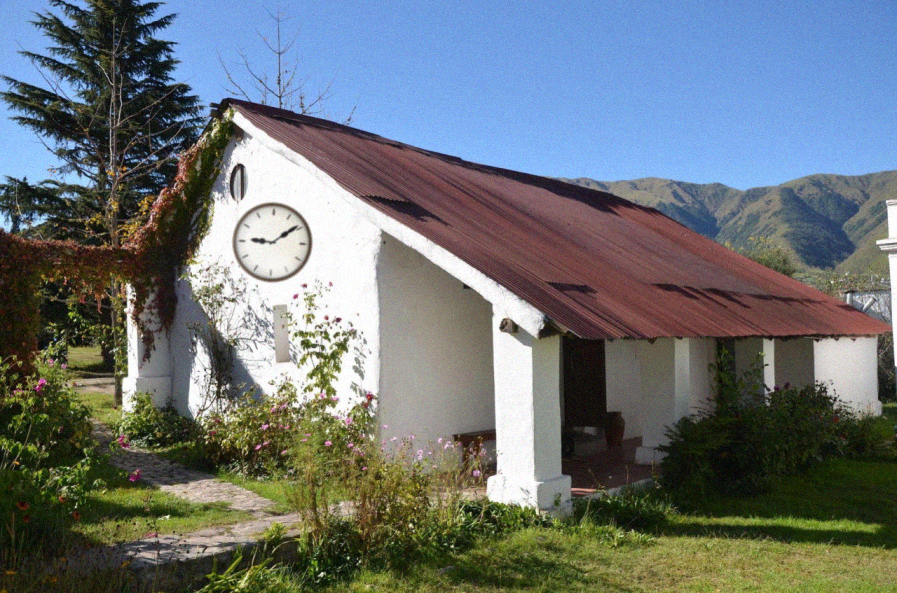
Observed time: **9:09**
